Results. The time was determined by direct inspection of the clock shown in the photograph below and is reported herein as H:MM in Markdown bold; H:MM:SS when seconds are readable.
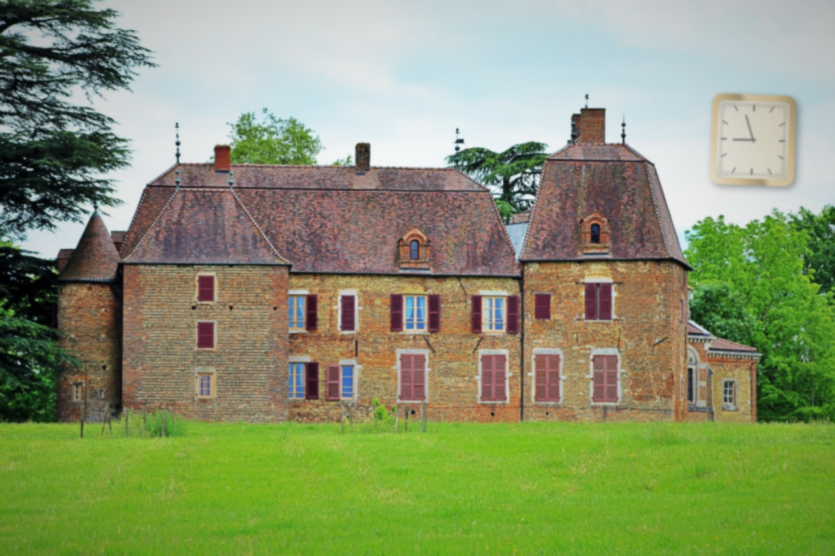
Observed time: **8:57**
